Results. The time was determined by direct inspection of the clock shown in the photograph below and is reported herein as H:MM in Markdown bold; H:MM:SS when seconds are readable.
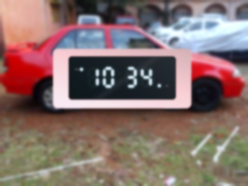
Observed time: **10:34**
